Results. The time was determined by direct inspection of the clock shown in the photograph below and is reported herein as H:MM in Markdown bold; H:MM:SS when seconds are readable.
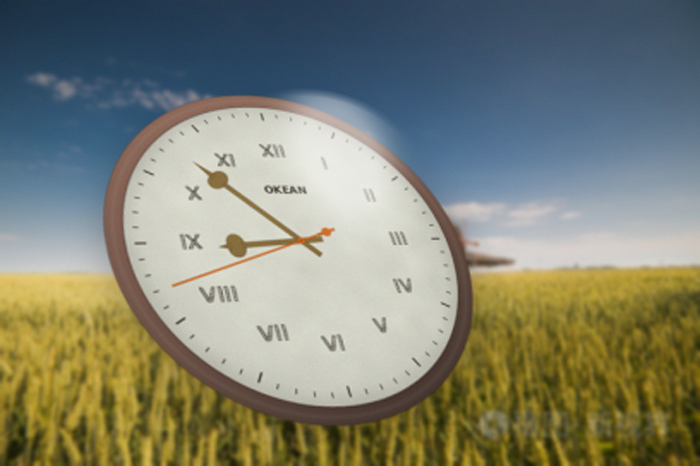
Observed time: **8:52:42**
